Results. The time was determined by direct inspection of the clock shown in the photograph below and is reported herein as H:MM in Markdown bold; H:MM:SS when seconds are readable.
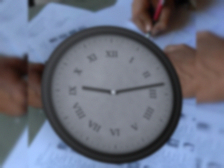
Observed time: **9:13**
